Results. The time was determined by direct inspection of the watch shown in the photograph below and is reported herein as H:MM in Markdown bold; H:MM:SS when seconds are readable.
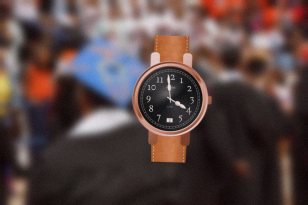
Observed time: **3:59**
